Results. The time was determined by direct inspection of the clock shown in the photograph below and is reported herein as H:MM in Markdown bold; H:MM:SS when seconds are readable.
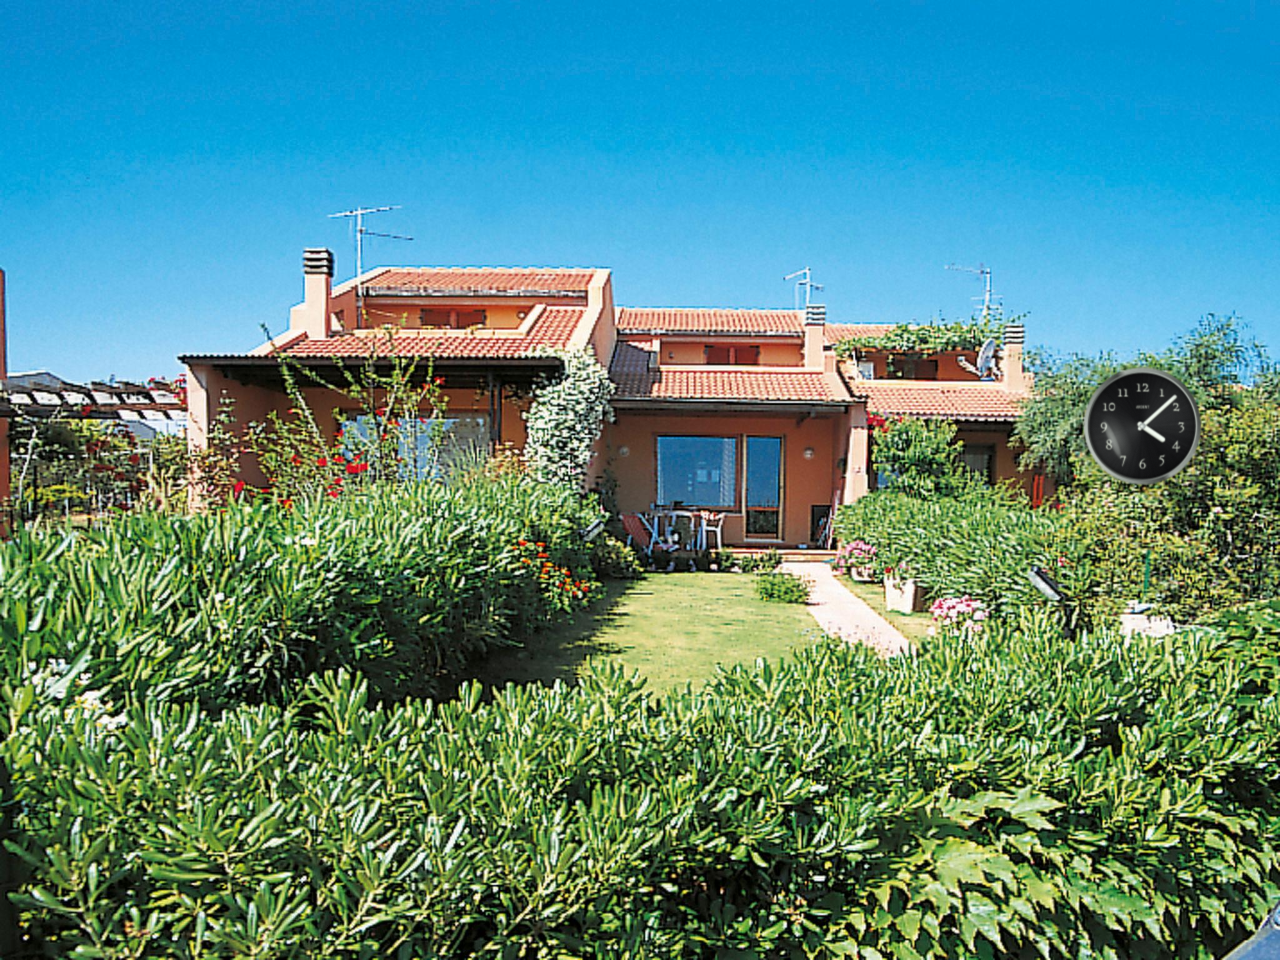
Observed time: **4:08**
